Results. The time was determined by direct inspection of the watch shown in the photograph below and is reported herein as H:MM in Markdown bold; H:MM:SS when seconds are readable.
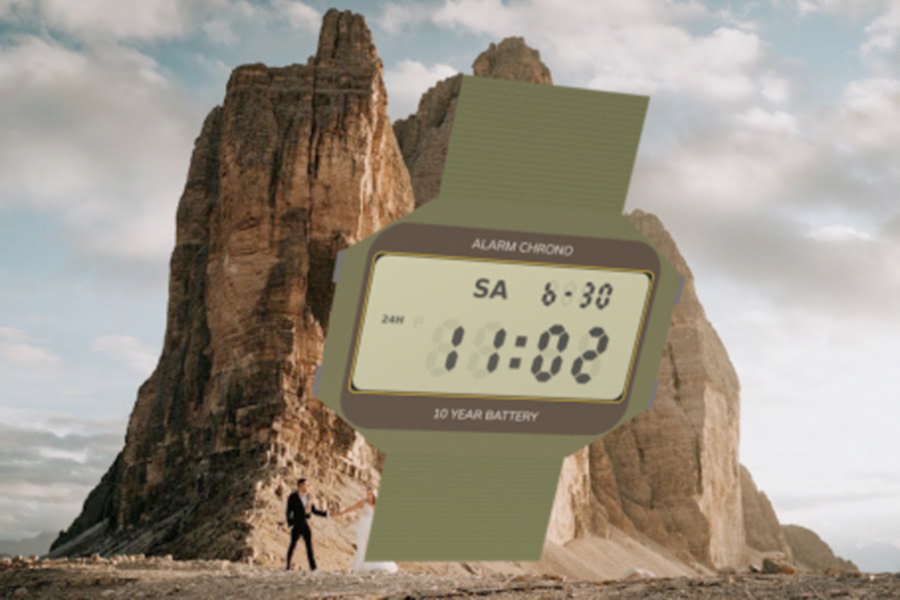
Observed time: **11:02**
